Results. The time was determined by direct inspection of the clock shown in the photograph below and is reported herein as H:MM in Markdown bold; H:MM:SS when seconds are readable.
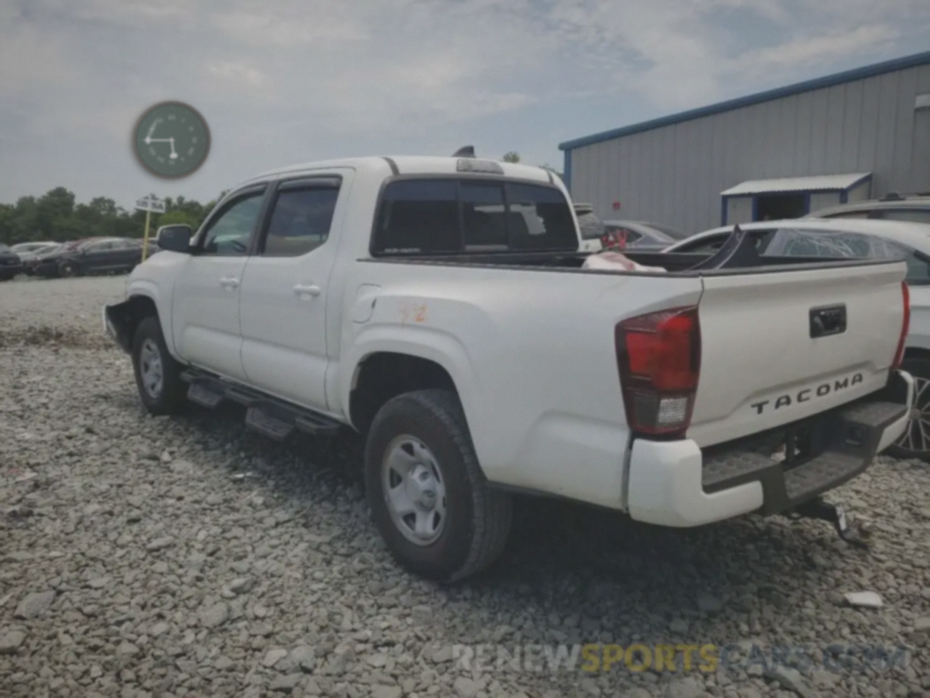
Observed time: **5:45**
